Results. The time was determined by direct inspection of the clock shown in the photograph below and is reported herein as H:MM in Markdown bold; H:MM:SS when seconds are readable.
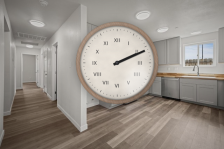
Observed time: **2:11**
